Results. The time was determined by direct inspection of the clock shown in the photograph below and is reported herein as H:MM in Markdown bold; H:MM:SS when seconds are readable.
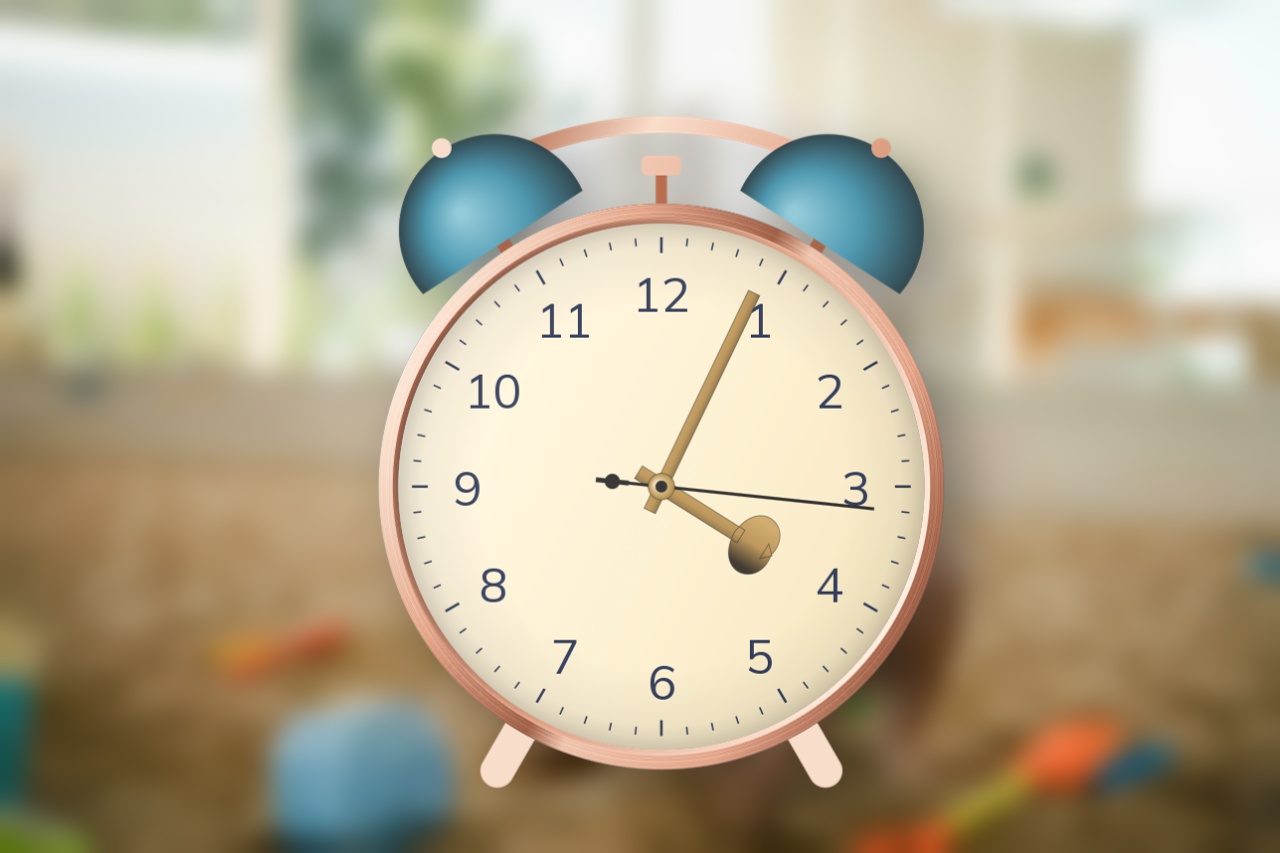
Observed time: **4:04:16**
